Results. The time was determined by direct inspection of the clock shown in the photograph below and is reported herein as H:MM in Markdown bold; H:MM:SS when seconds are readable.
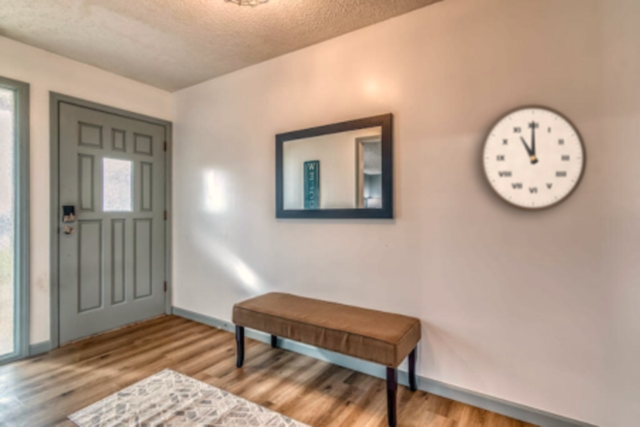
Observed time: **11:00**
